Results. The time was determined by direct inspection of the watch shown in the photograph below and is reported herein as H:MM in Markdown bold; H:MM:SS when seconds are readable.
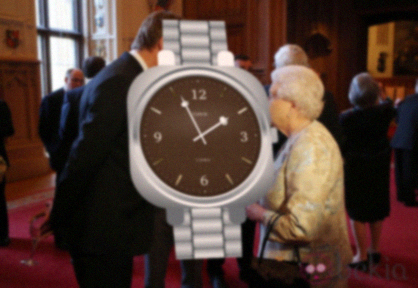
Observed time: **1:56**
